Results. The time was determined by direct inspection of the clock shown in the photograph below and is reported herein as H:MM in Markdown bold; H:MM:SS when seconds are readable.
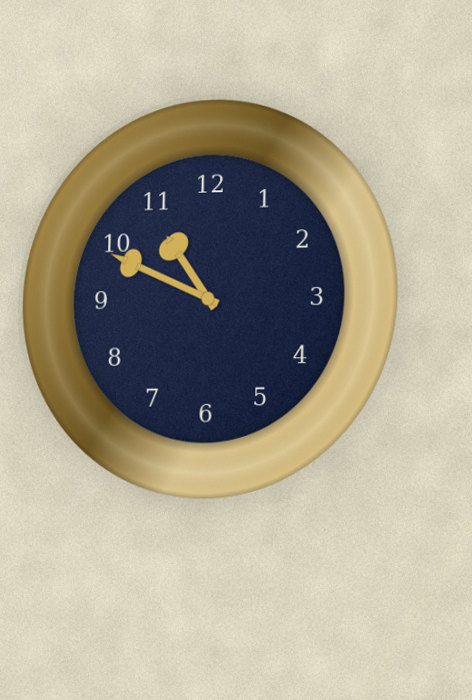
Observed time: **10:49**
